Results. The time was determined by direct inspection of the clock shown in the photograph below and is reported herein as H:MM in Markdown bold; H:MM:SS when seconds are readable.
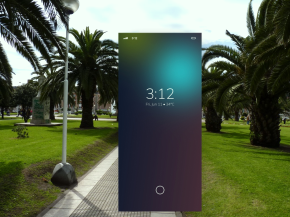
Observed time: **3:12**
